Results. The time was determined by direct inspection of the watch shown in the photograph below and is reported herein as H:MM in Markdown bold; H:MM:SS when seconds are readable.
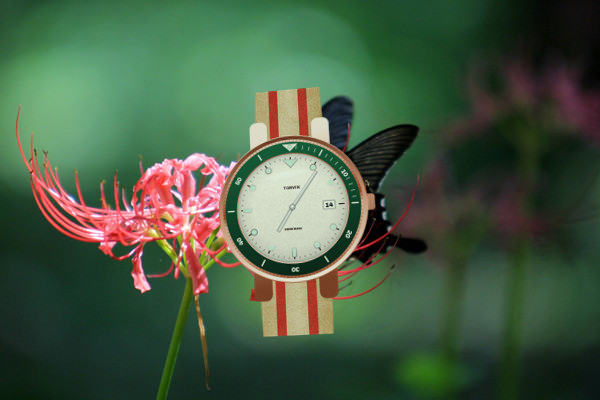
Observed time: **7:06**
